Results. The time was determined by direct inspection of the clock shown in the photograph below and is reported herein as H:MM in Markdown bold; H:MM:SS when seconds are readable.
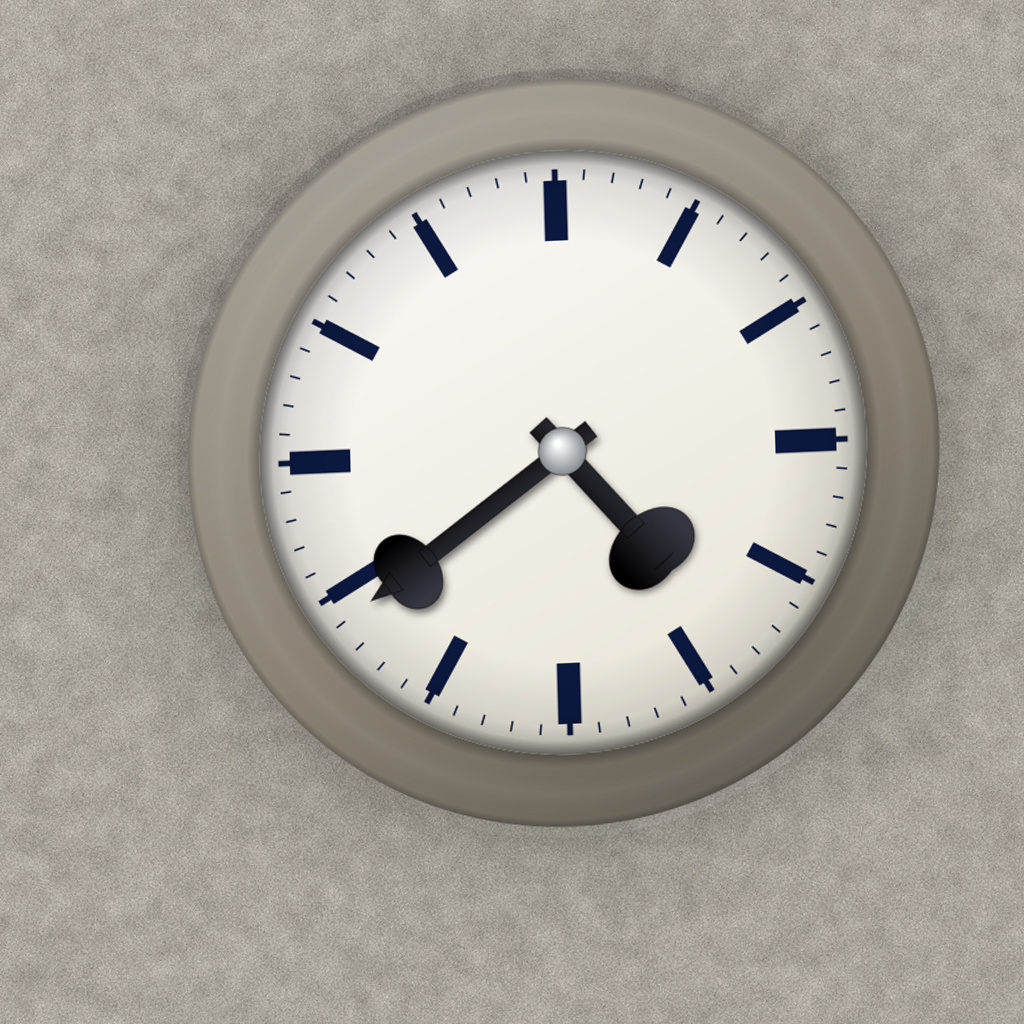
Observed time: **4:39**
